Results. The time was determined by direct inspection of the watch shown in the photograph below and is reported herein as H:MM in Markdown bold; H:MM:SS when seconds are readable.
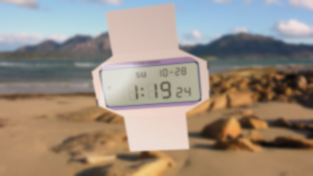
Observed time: **1:19:24**
